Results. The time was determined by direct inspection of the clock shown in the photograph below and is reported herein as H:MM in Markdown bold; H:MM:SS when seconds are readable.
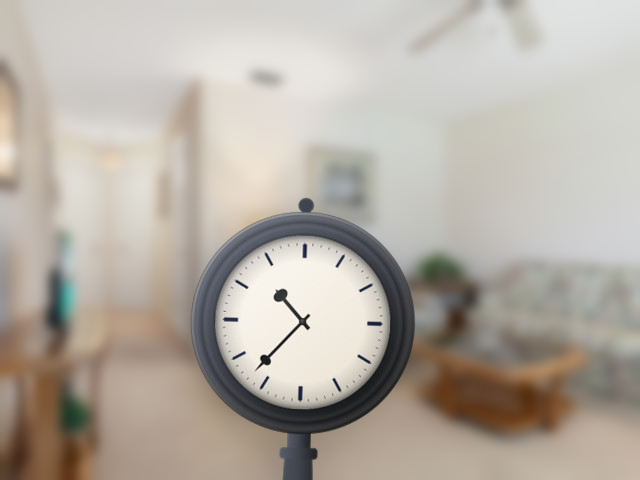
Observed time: **10:37**
